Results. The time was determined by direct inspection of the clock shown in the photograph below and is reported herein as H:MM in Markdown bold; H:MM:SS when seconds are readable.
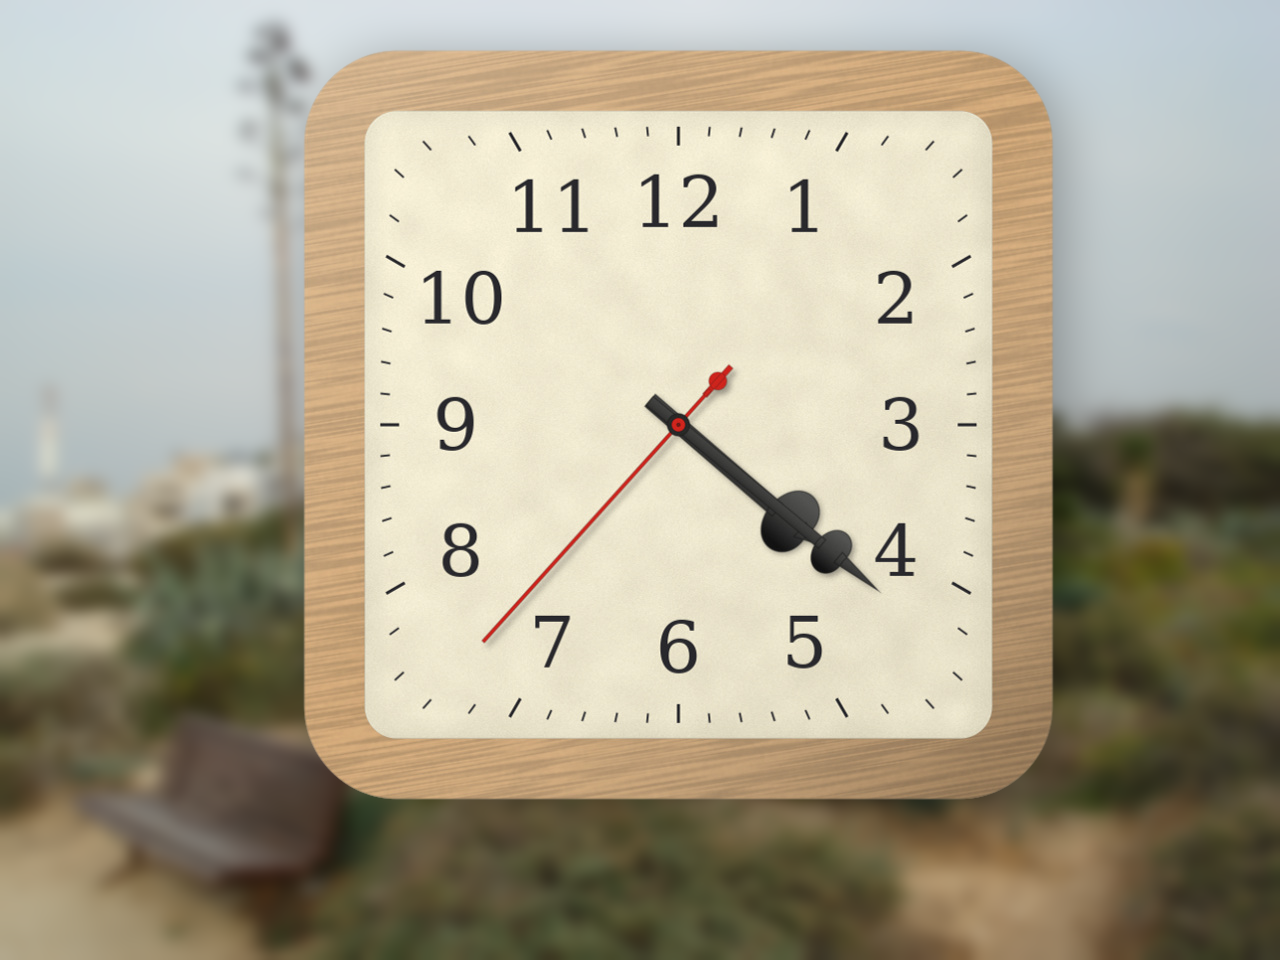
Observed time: **4:21:37**
